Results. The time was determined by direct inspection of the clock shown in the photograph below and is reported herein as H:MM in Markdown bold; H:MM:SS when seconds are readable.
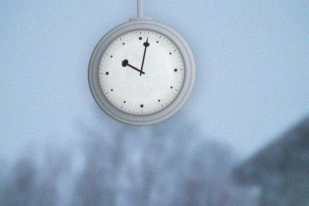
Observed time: **10:02**
